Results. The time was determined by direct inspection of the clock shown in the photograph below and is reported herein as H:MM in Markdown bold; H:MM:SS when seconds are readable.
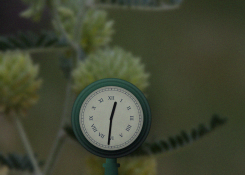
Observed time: **12:31**
